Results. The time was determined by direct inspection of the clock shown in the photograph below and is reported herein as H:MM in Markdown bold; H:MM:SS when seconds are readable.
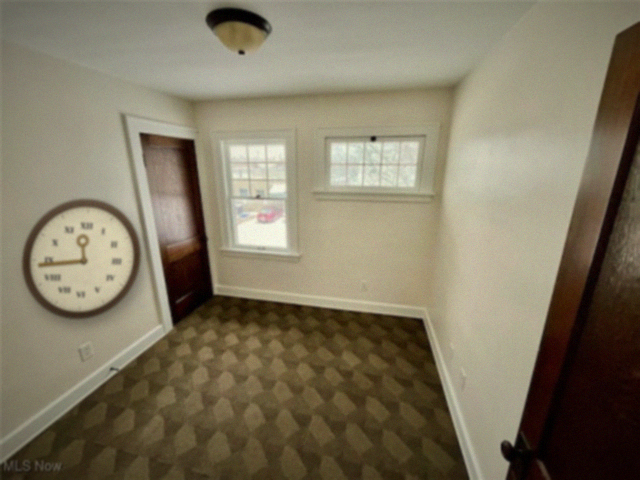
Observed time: **11:44**
